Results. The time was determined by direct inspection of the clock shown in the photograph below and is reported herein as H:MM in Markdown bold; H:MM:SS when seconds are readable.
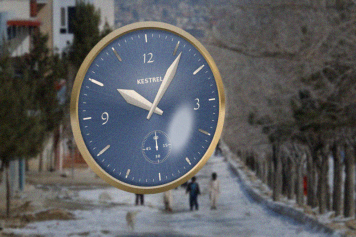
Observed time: **10:06**
